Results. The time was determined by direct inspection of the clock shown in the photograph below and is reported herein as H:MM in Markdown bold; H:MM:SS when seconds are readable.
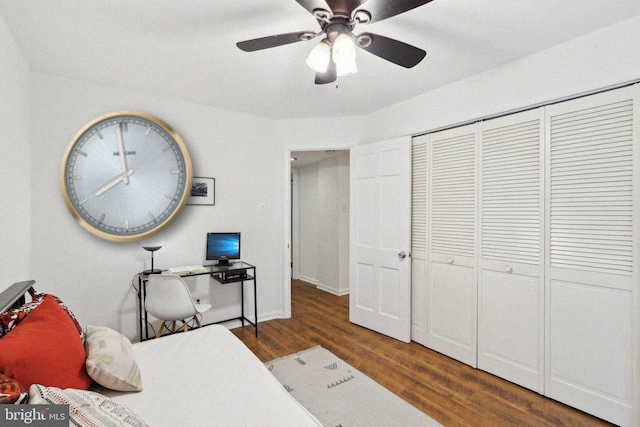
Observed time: **7:59**
